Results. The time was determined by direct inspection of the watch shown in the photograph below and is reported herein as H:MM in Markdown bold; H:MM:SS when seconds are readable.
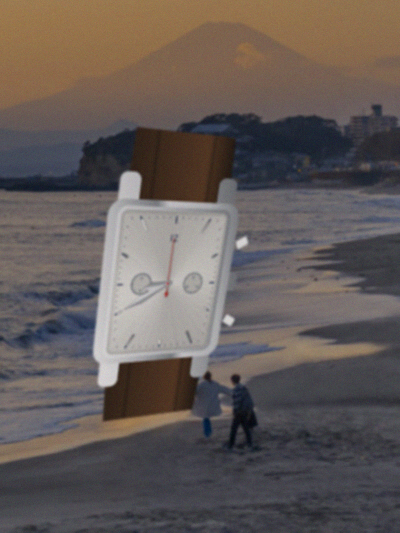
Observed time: **8:40**
